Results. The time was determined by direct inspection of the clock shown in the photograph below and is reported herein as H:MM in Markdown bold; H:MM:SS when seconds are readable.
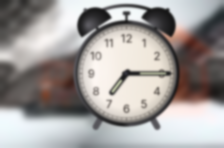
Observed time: **7:15**
